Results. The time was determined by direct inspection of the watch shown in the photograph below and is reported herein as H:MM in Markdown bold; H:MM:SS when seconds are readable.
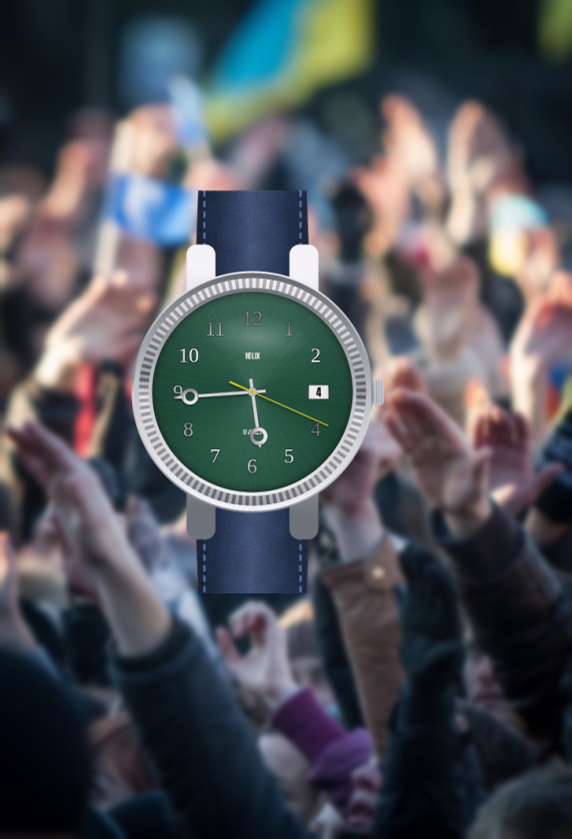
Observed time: **5:44:19**
